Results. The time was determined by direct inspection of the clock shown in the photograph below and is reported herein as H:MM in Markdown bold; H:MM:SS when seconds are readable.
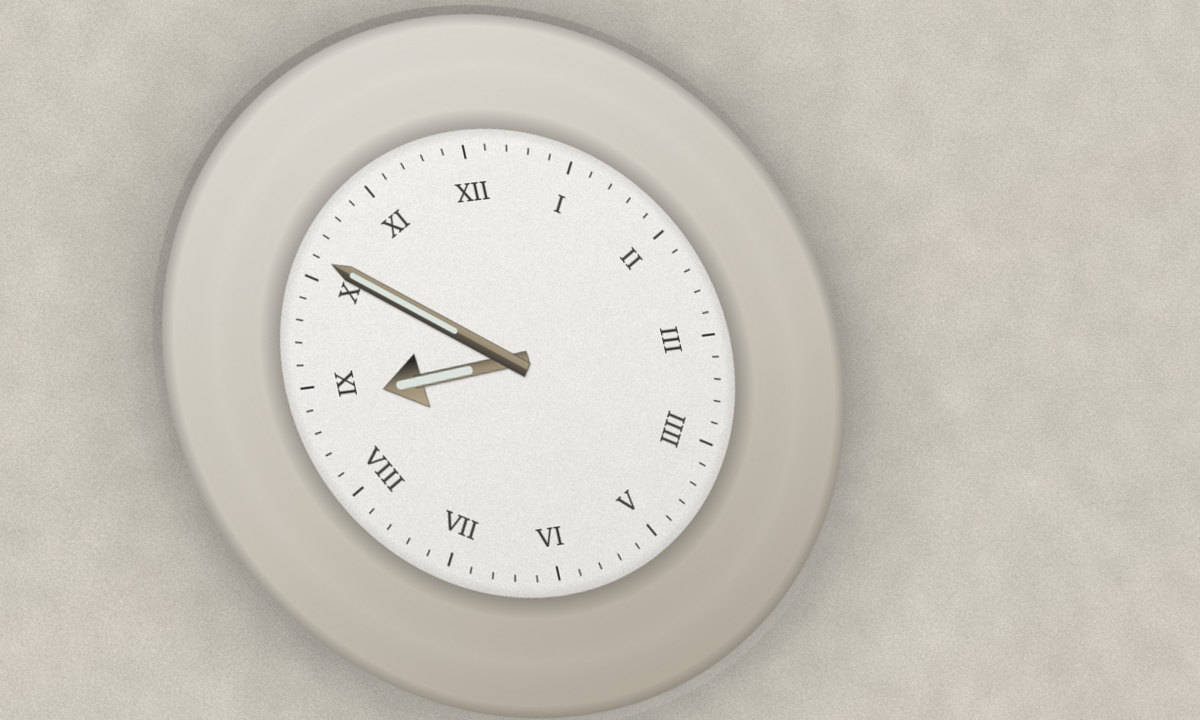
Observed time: **8:51**
